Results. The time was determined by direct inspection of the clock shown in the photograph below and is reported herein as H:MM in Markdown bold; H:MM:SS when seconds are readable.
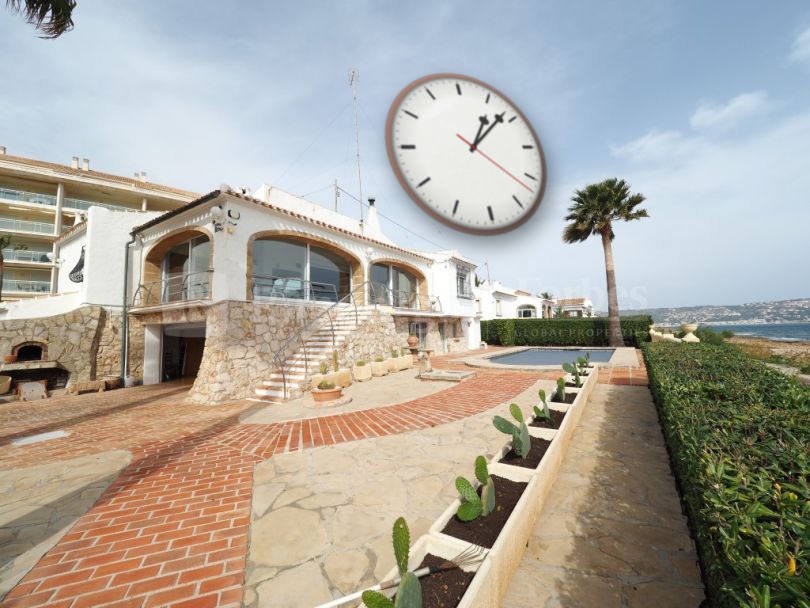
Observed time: **1:08:22**
